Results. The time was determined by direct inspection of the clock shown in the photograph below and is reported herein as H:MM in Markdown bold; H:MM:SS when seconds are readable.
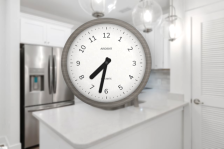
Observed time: **7:32**
